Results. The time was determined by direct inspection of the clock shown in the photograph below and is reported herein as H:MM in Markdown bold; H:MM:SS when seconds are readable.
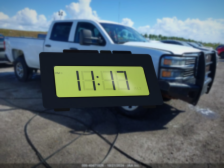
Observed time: **11:17**
